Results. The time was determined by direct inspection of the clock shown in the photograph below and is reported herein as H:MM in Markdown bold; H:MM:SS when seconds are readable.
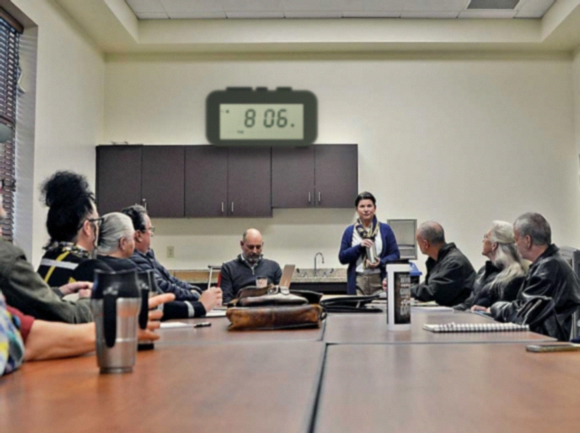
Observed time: **8:06**
